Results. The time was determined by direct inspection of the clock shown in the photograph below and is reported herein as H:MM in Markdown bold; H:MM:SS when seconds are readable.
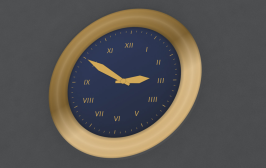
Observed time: **2:50**
